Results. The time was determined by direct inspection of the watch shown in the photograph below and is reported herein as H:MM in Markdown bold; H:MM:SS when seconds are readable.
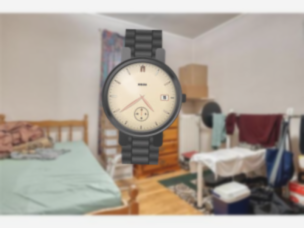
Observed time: **4:39**
